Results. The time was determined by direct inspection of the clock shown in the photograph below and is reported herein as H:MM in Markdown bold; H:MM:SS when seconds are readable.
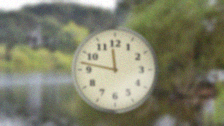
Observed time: **11:47**
